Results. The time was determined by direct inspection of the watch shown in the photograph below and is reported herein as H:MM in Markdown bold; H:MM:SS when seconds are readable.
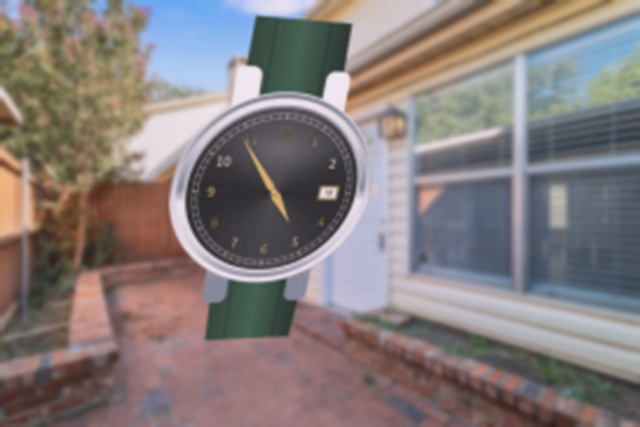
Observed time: **4:54**
